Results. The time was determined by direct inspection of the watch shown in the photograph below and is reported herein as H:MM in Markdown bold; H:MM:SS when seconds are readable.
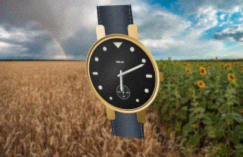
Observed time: **6:11**
